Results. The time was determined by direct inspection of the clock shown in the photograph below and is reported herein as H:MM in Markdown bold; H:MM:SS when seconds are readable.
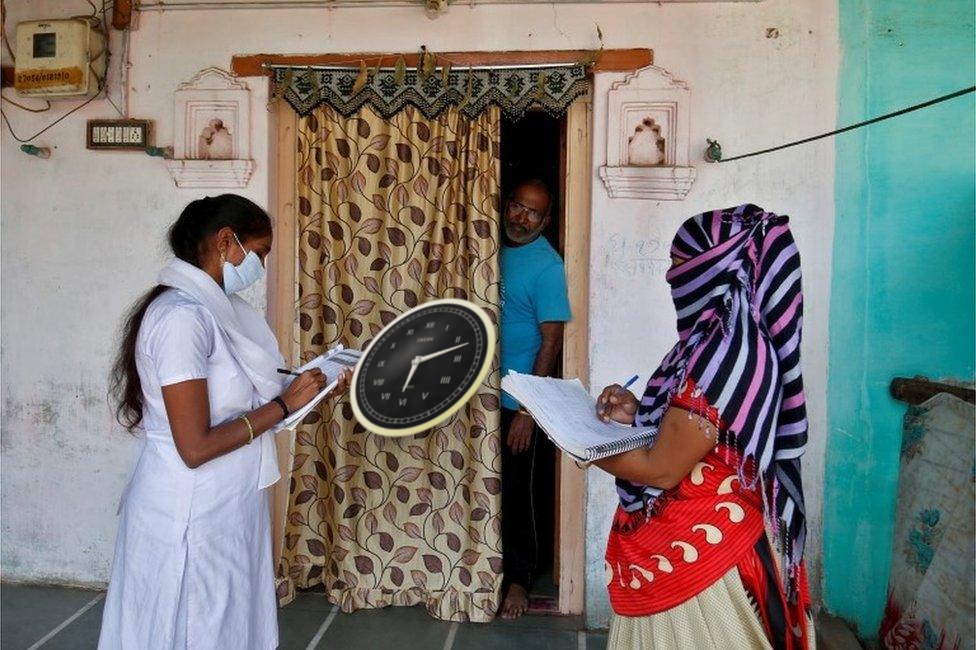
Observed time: **6:12**
